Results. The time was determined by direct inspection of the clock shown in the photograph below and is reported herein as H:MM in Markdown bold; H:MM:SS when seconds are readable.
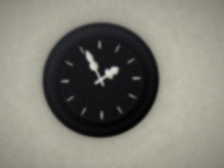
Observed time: **1:56**
